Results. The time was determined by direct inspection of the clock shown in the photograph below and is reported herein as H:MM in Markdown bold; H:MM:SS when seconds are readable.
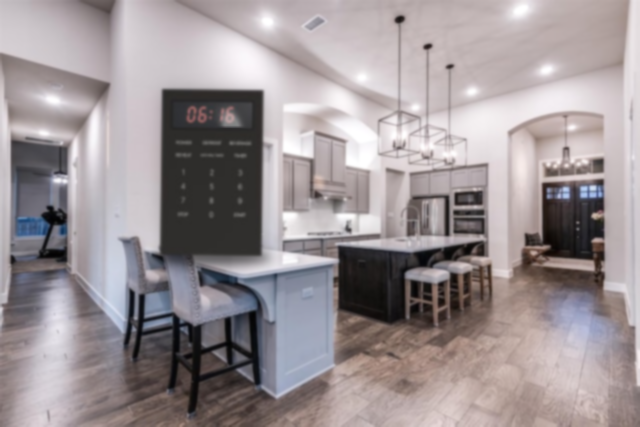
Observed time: **6:16**
